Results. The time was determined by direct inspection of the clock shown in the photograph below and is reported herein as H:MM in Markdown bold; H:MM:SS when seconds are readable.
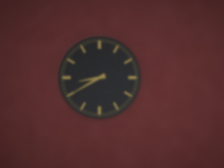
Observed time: **8:40**
